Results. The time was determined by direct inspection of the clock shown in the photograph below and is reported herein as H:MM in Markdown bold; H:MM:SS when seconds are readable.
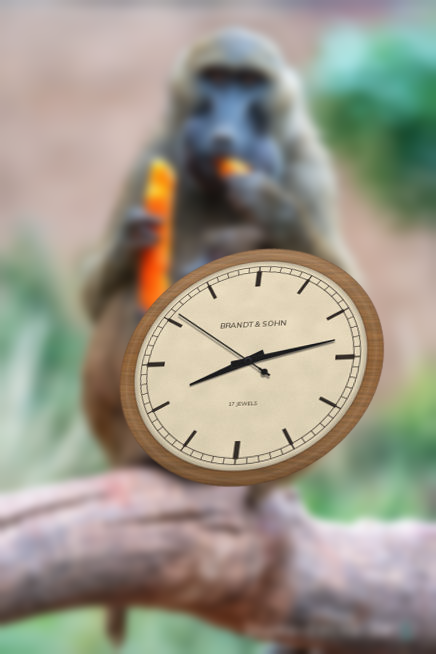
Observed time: **8:12:51**
